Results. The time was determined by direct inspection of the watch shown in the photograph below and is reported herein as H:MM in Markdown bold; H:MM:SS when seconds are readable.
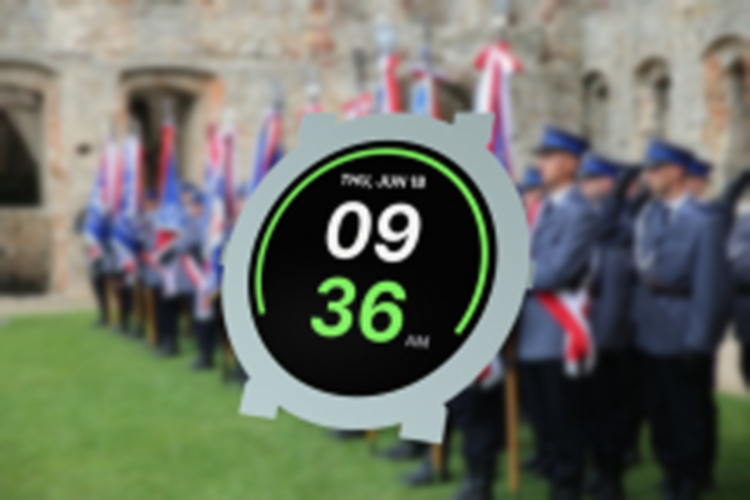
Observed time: **9:36**
